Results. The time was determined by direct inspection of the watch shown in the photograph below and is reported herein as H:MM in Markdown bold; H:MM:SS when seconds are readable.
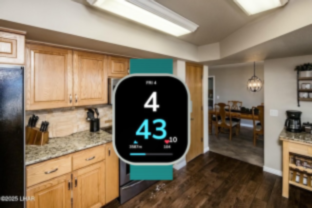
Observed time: **4:43**
